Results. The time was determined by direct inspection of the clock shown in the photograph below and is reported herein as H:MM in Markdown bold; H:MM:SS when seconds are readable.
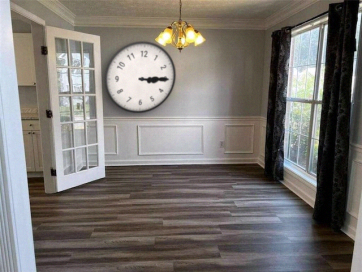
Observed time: **3:15**
